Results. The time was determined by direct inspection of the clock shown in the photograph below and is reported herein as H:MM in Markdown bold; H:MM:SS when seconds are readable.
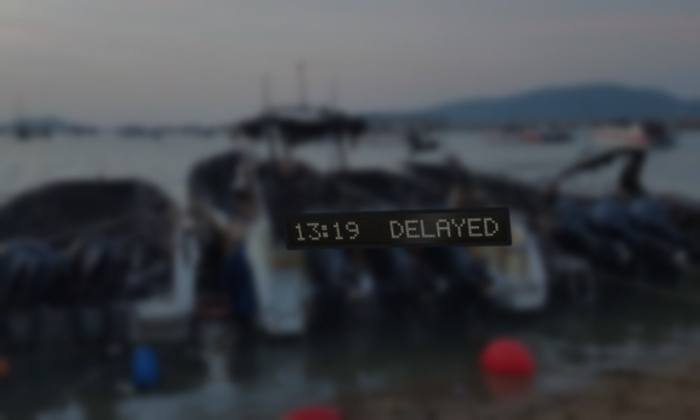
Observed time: **13:19**
